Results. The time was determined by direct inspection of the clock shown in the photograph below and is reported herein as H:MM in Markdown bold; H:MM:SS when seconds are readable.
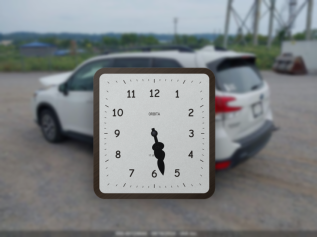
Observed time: **5:28**
